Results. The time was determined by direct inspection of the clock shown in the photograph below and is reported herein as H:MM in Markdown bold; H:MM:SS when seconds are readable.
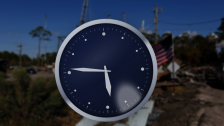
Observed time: **5:46**
